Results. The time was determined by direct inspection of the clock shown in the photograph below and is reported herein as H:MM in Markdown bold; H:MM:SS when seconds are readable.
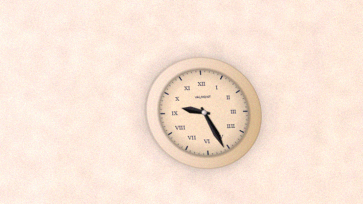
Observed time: **9:26**
